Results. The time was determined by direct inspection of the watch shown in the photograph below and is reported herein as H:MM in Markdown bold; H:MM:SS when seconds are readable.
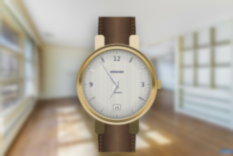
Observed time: **6:54**
